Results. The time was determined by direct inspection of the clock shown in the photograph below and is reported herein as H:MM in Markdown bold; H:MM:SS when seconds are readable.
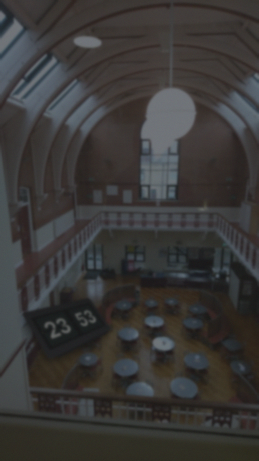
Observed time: **23:53**
